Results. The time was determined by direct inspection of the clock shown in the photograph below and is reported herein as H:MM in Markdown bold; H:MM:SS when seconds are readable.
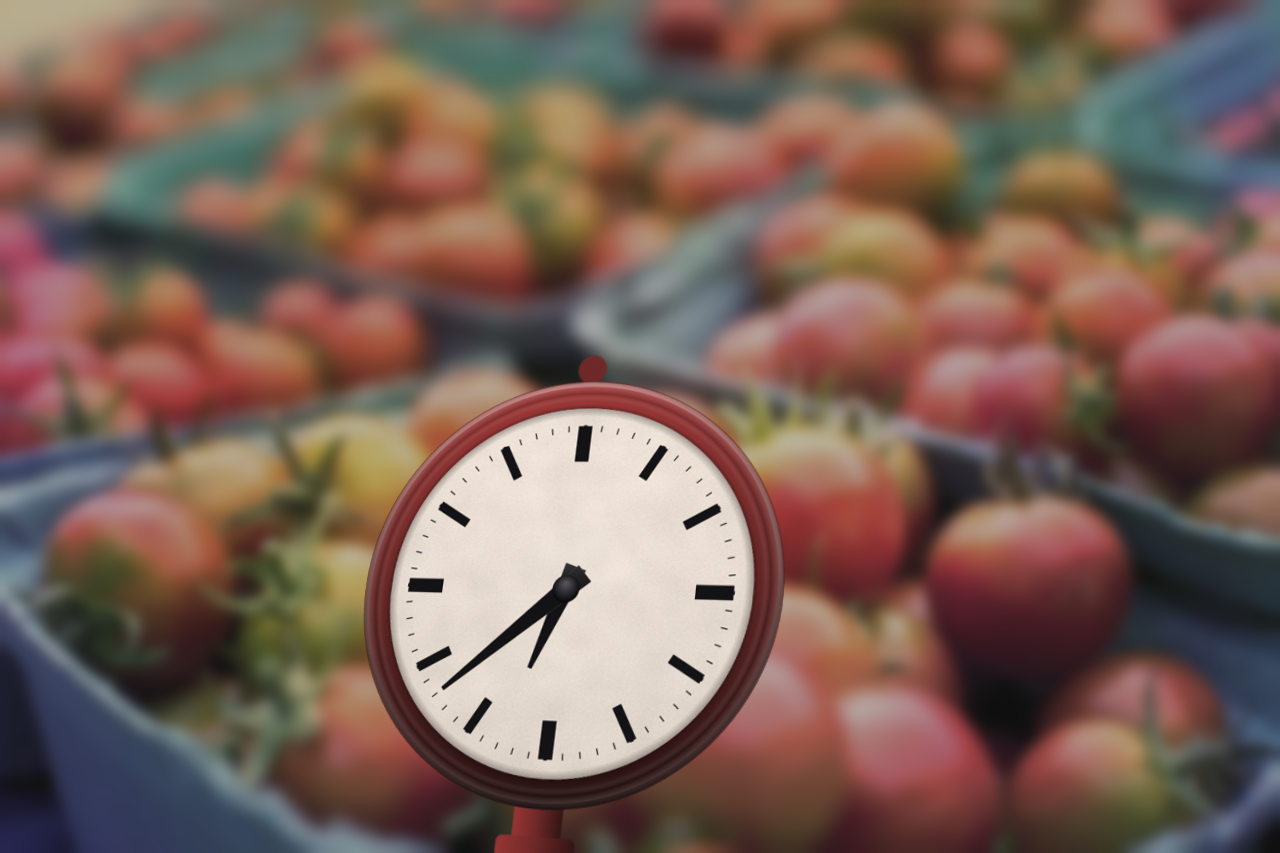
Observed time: **6:38**
